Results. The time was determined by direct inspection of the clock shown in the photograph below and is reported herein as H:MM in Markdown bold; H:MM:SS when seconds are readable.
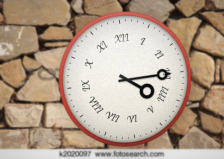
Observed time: **4:15**
